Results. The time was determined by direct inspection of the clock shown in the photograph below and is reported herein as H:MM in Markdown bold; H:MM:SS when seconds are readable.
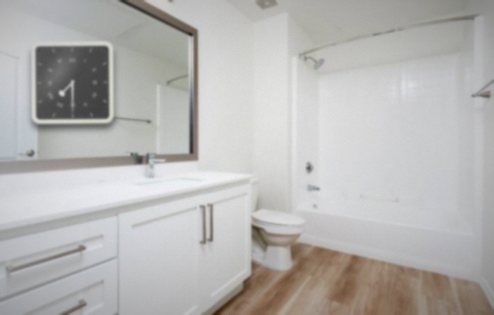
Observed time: **7:30**
